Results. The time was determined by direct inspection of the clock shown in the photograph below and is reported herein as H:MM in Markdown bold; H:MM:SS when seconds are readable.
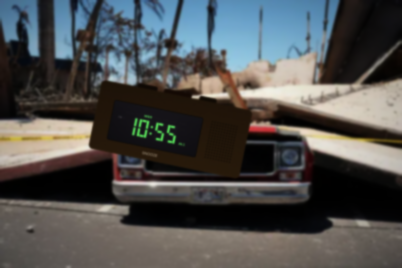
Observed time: **10:55**
